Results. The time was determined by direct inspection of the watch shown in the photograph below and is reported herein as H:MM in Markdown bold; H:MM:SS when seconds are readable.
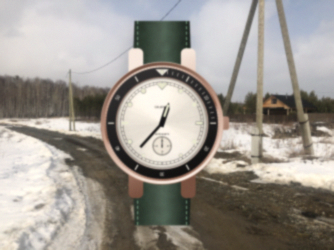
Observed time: **12:37**
